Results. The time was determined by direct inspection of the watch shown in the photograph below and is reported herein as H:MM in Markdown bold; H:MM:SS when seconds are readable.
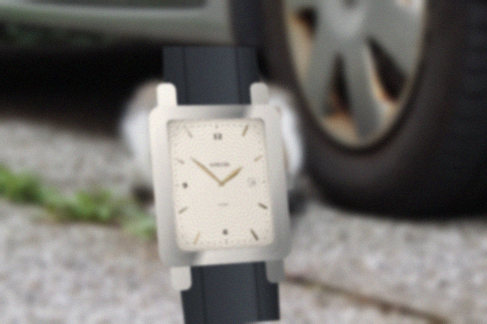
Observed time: **1:52**
